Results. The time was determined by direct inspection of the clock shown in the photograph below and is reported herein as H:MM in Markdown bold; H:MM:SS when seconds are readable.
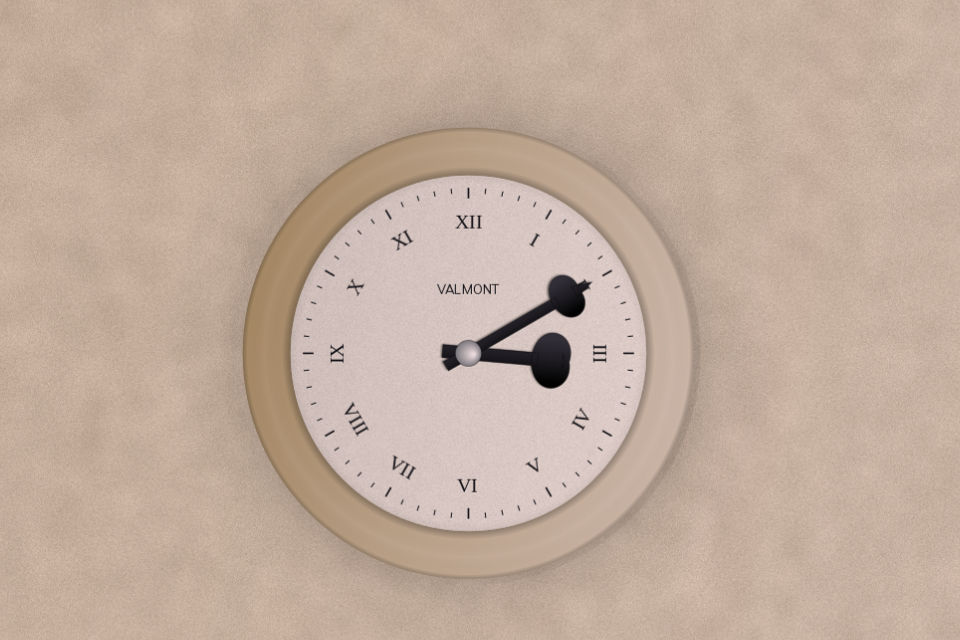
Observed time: **3:10**
